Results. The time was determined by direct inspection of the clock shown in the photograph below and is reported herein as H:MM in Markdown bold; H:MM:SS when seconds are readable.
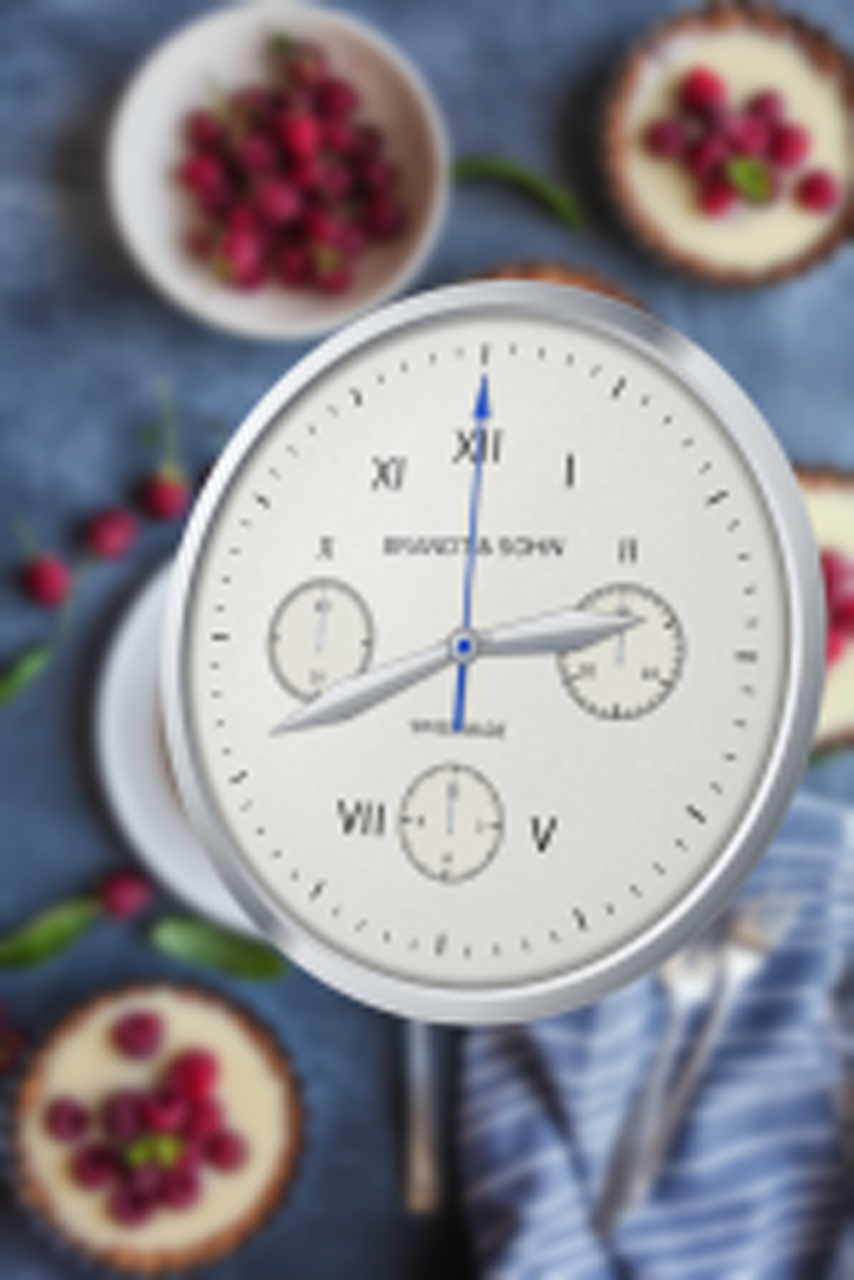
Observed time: **2:41**
